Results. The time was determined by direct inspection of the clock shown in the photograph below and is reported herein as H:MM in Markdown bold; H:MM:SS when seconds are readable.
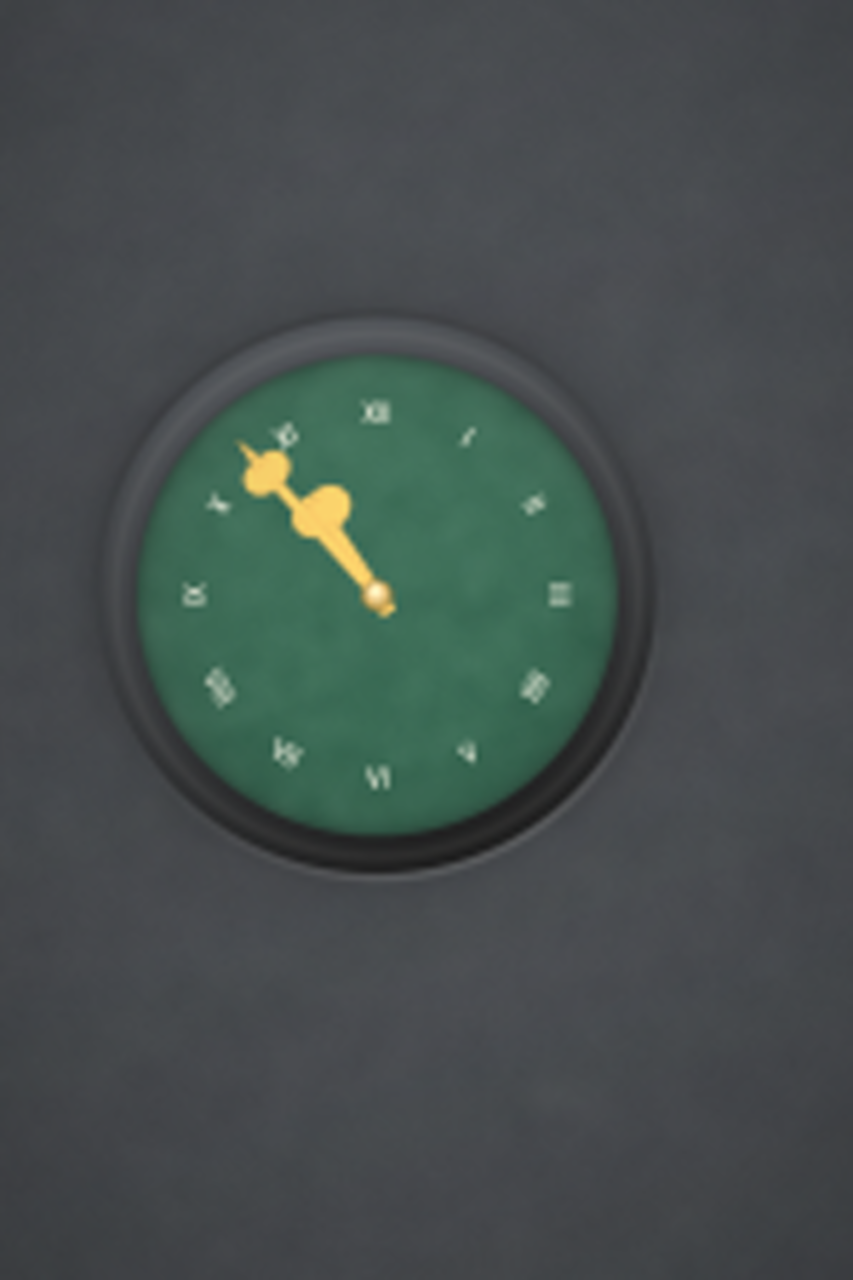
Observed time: **10:53**
